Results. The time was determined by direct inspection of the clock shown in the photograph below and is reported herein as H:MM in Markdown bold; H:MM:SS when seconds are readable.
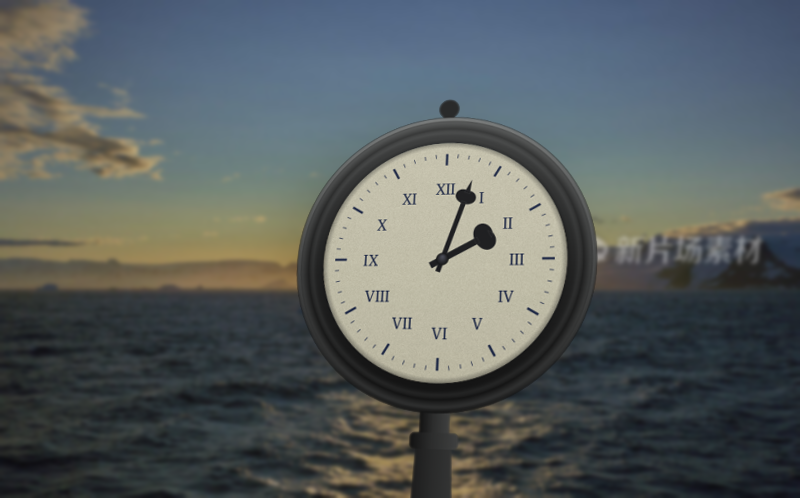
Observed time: **2:03**
